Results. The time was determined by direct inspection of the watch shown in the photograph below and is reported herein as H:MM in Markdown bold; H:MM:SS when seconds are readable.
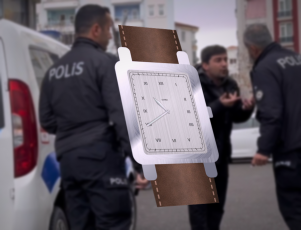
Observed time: **10:40**
